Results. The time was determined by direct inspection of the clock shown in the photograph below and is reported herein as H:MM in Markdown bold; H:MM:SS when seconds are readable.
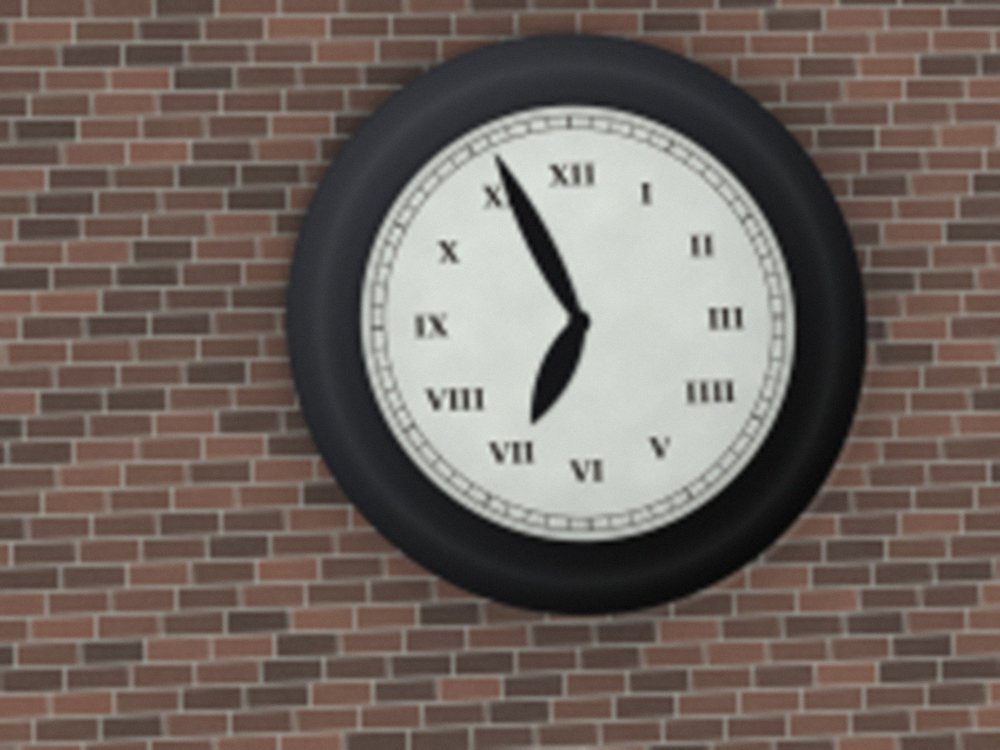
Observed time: **6:56**
